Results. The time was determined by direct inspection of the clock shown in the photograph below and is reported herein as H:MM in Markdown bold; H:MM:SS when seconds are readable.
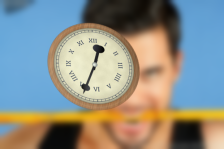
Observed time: **12:34**
